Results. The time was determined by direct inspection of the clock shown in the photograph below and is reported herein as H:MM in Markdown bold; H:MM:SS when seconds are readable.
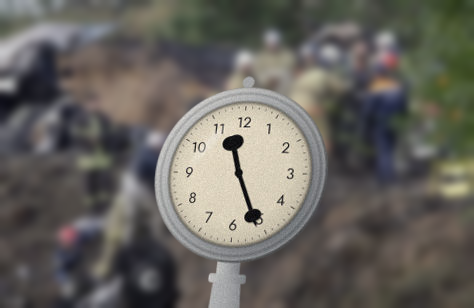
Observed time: **11:26**
